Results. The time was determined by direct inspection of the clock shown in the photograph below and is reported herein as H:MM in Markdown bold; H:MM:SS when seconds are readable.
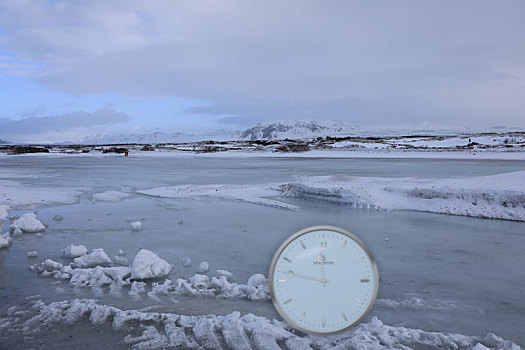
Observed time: **11:47**
